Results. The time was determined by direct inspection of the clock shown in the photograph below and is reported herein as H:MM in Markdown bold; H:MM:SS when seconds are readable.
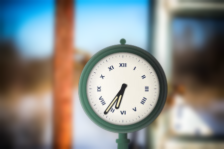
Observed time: **6:36**
